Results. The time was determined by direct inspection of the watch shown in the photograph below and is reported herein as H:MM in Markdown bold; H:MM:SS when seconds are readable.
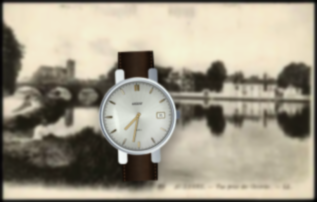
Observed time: **7:32**
